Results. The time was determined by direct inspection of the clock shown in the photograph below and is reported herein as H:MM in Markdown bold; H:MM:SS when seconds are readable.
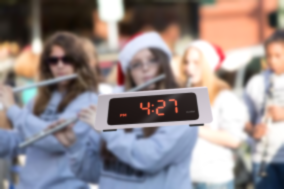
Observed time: **4:27**
